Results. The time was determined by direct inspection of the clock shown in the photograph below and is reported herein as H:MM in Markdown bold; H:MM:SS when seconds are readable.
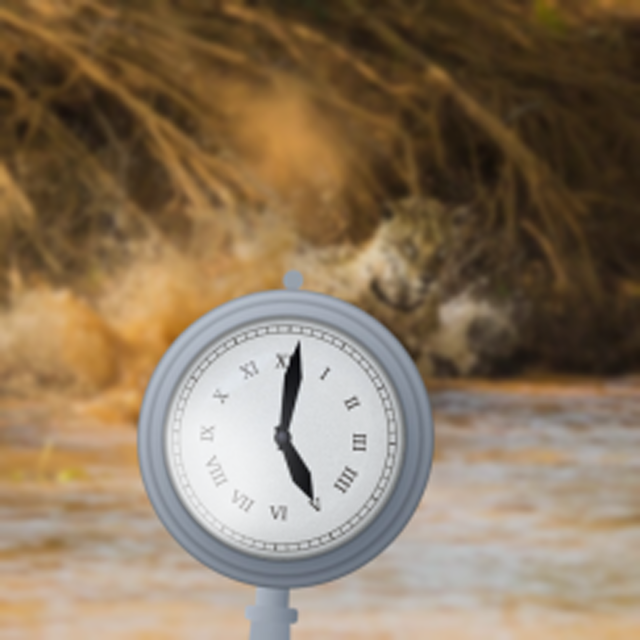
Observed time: **5:01**
